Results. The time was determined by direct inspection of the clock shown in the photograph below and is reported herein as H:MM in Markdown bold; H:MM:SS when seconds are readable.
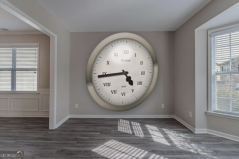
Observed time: **4:44**
